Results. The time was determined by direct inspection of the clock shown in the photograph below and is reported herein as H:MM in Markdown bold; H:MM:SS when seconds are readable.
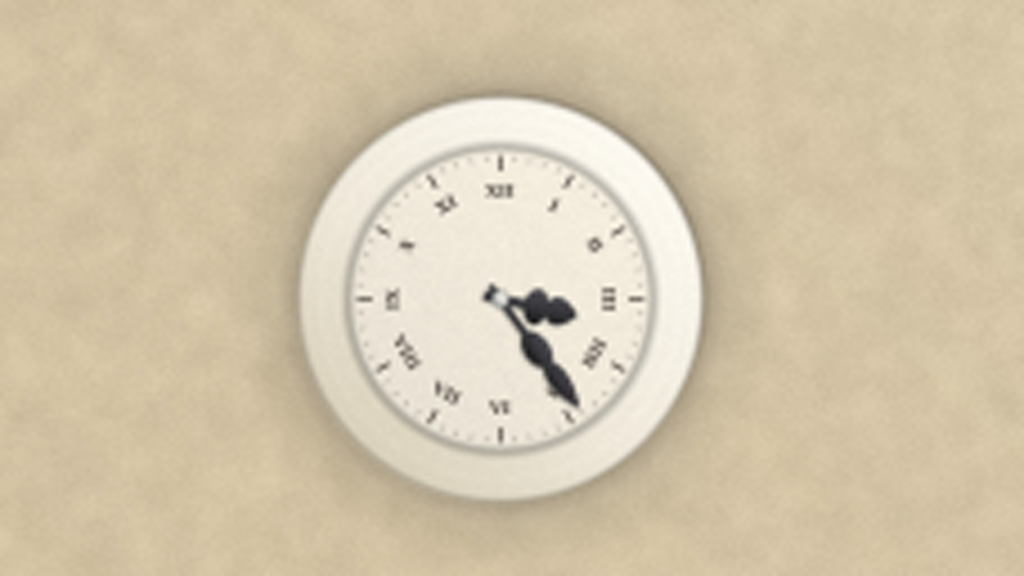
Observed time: **3:24**
